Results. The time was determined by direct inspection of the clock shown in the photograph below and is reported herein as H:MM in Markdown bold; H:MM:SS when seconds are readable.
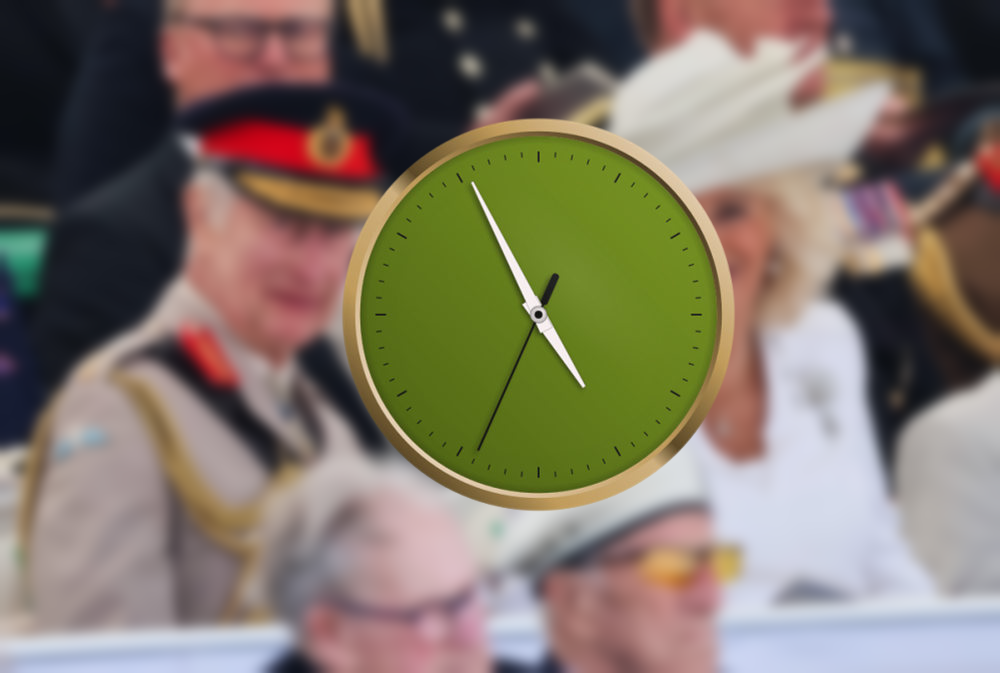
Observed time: **4:55:34**
